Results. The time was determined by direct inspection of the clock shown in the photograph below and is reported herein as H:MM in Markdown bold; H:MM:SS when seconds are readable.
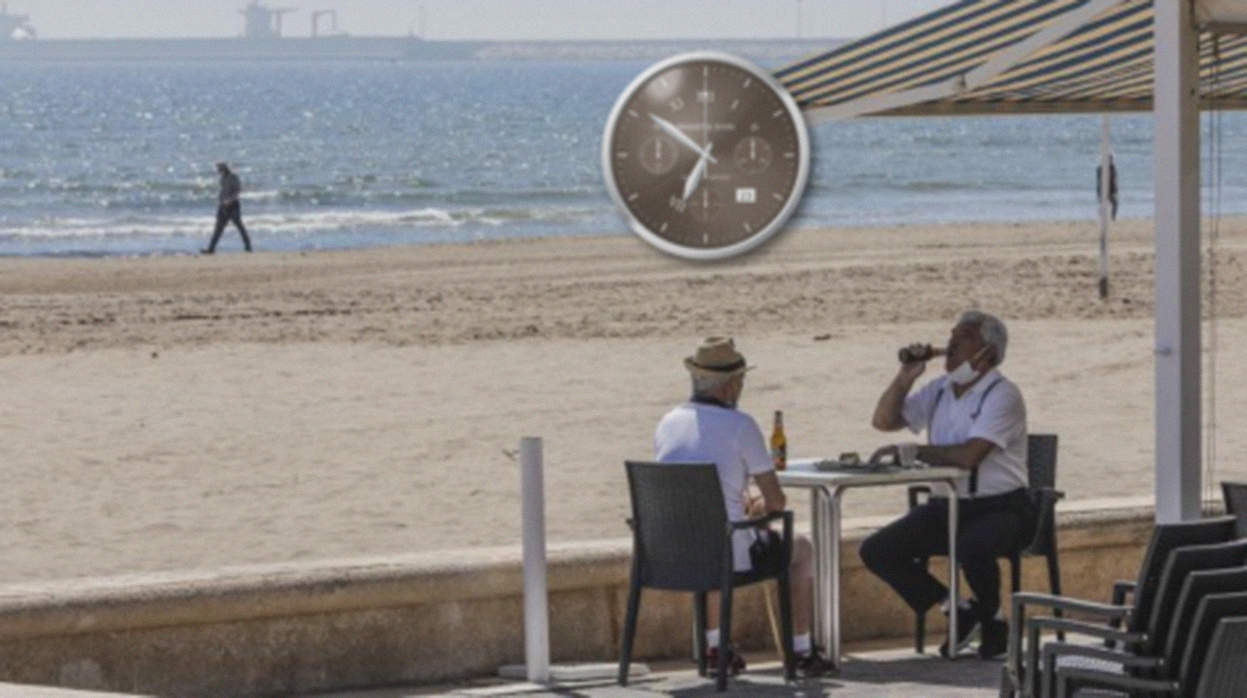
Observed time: **6:51**
